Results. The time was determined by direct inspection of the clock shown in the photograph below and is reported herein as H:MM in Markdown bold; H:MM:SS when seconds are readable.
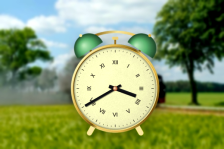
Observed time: **3:40**
